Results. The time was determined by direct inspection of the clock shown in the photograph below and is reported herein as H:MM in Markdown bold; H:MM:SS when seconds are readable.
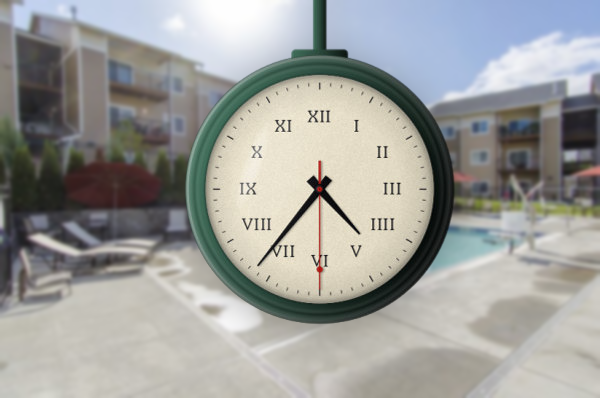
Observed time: **4:36:30**
